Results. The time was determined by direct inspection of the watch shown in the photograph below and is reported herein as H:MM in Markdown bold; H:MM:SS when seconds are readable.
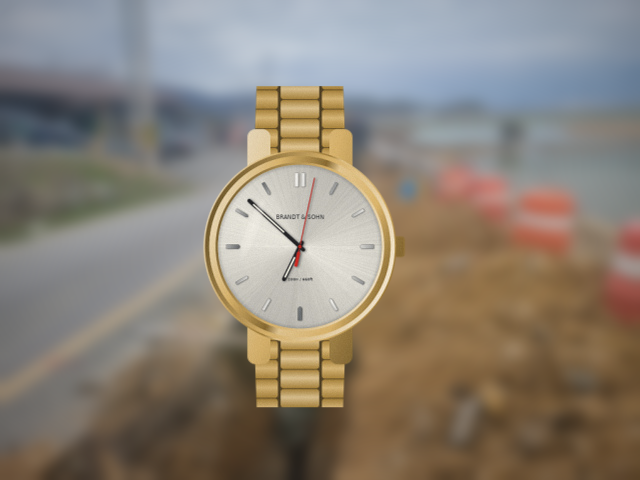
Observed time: **6:52:02**
